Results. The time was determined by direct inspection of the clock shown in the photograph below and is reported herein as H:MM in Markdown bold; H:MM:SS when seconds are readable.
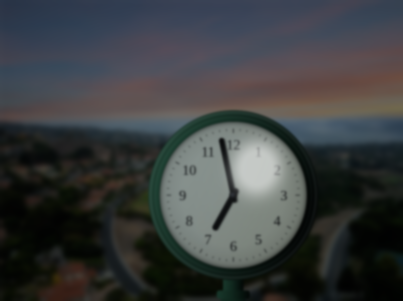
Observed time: **6:58**
